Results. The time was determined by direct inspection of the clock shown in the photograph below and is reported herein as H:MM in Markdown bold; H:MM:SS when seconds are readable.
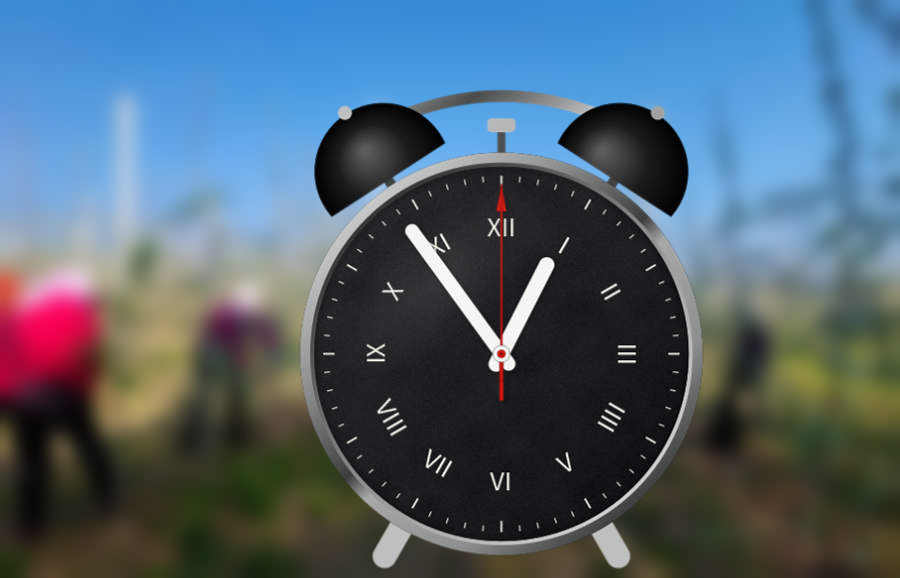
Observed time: **12:54:00**
